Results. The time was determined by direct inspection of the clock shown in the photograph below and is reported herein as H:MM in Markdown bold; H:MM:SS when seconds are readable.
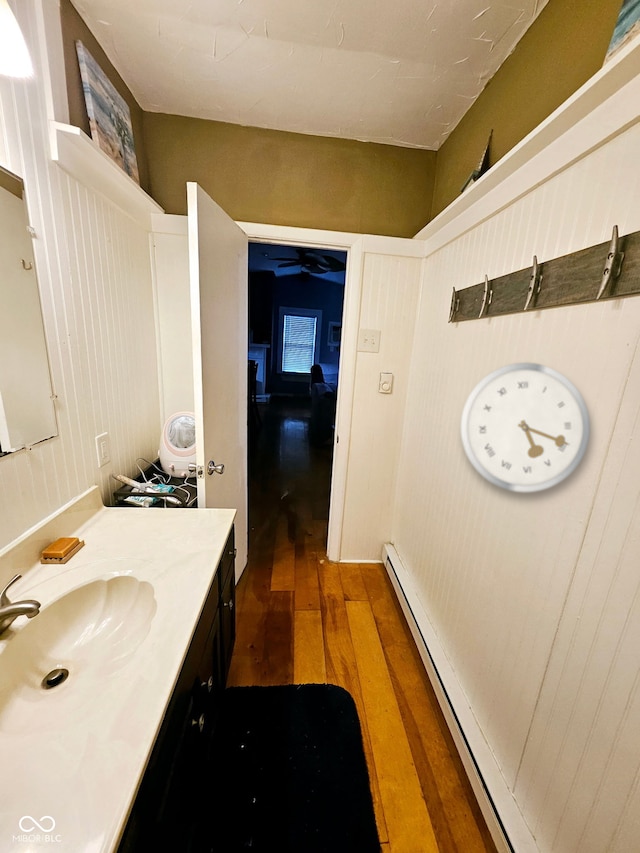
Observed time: **5:19**
